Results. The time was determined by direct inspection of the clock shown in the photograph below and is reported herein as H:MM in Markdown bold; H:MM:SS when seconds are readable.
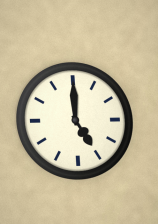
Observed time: **5:00**
